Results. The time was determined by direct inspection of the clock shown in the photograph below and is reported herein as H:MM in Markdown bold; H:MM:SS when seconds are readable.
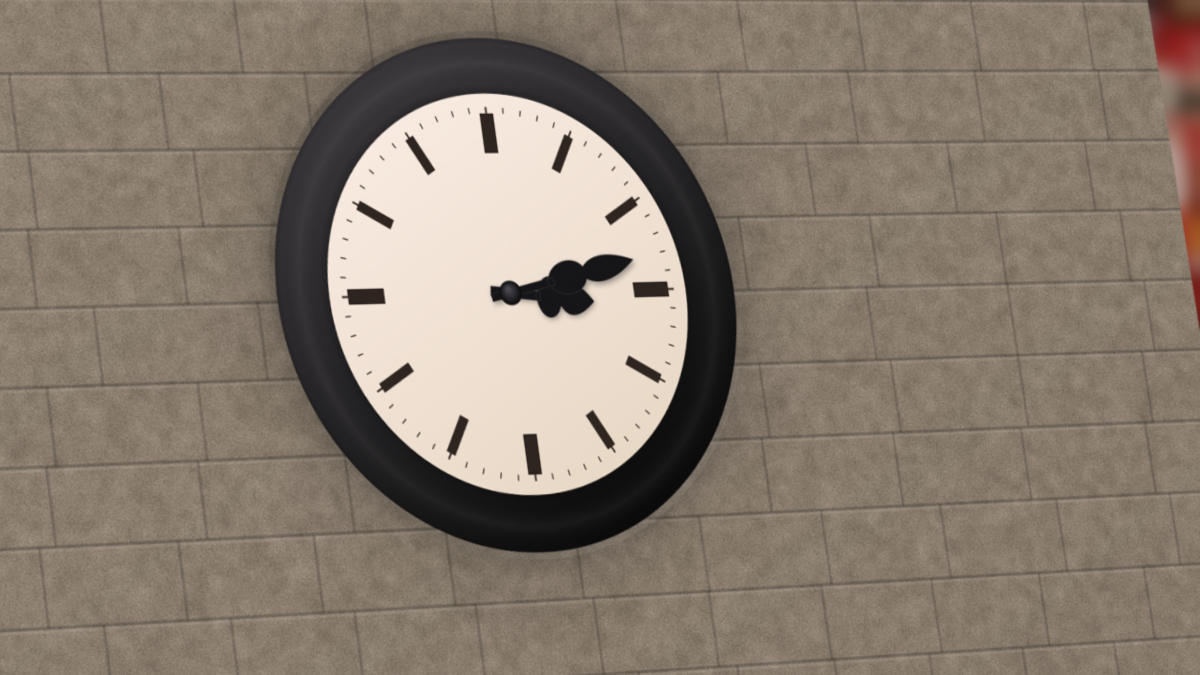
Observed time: **3:13**
